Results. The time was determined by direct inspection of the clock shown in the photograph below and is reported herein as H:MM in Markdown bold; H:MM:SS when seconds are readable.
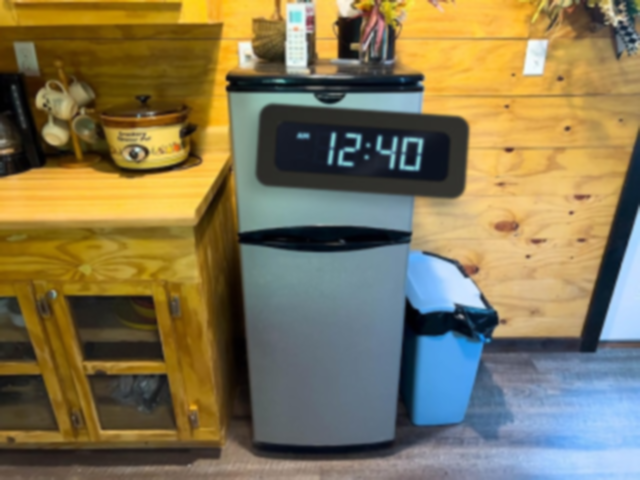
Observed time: **12:40**
